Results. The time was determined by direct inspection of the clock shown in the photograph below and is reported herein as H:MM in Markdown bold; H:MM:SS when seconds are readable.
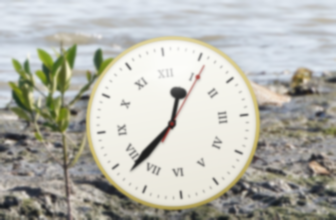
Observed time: **12:38:06**
